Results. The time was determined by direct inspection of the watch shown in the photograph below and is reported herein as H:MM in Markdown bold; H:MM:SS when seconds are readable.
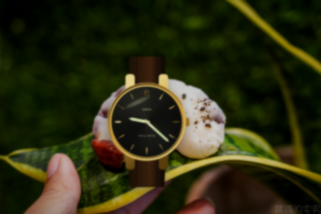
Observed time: **9:22**
